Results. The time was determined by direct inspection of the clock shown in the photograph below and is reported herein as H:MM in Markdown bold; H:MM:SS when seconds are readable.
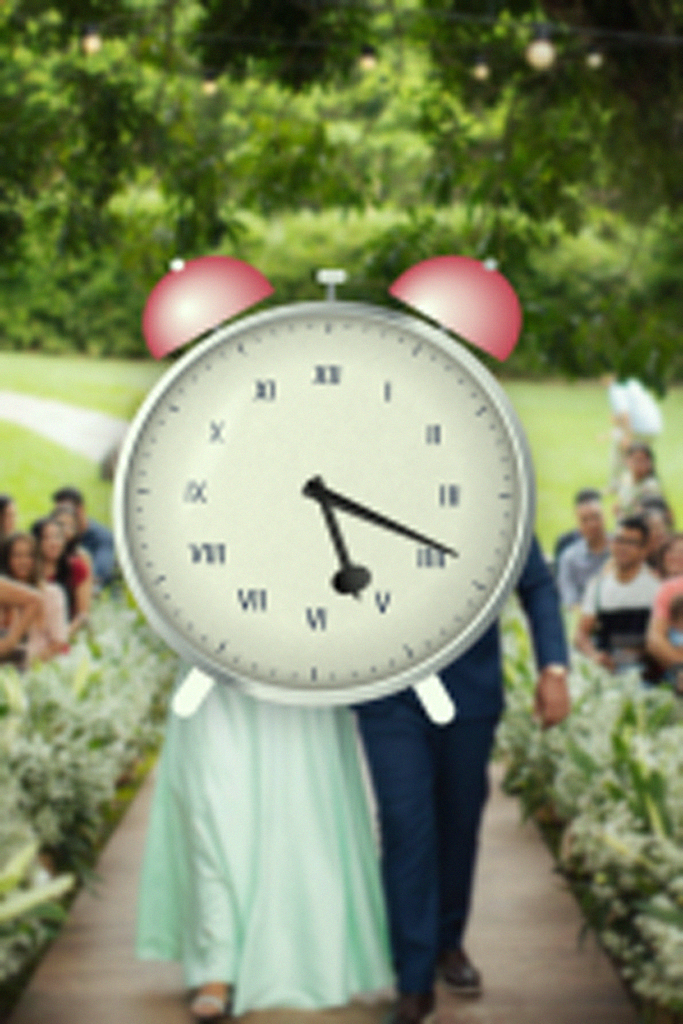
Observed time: **5:19**
